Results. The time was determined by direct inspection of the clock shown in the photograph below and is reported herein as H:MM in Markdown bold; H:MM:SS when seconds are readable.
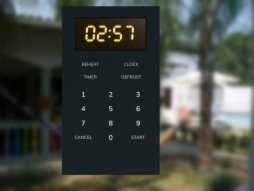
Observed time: **2:57**
